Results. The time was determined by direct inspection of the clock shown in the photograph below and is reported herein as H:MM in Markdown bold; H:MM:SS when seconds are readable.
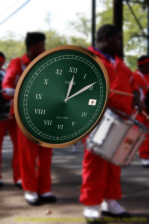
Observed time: **12:09**
